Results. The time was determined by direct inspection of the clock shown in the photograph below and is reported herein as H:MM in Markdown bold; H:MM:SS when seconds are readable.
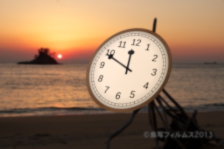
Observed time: **11:49**
